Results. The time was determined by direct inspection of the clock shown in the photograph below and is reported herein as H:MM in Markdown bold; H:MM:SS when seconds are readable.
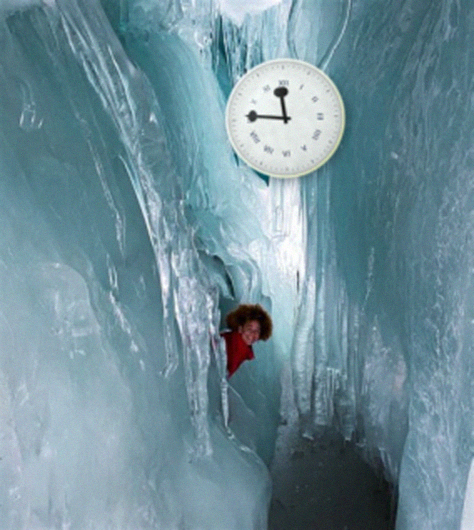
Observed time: **11:46**
